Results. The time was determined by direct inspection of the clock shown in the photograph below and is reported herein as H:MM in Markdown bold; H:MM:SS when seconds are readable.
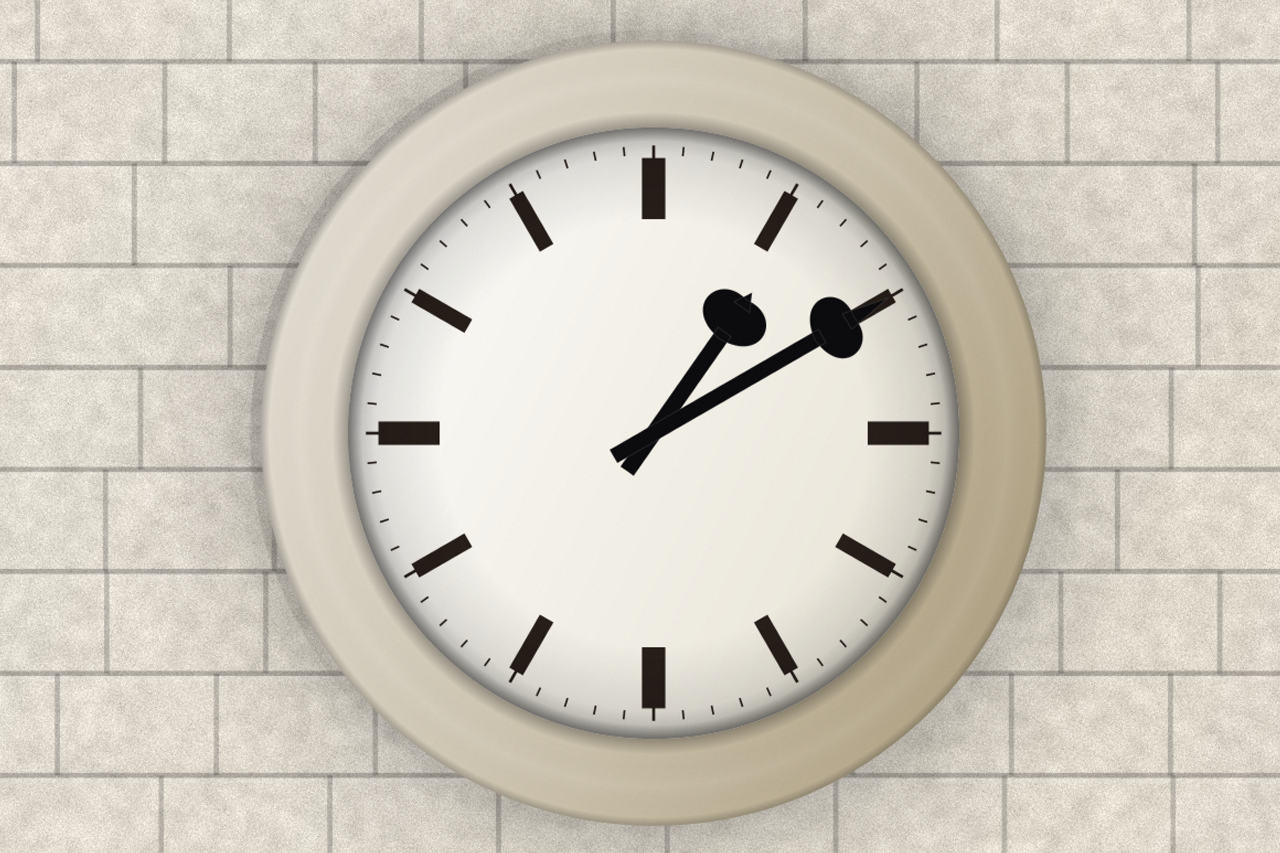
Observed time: **1:10**
